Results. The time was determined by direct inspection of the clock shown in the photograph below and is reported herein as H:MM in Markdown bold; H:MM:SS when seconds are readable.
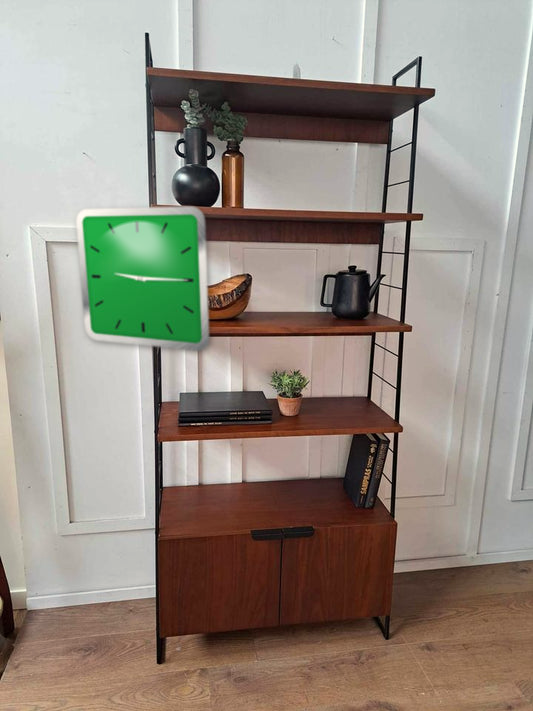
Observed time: **9:15**
